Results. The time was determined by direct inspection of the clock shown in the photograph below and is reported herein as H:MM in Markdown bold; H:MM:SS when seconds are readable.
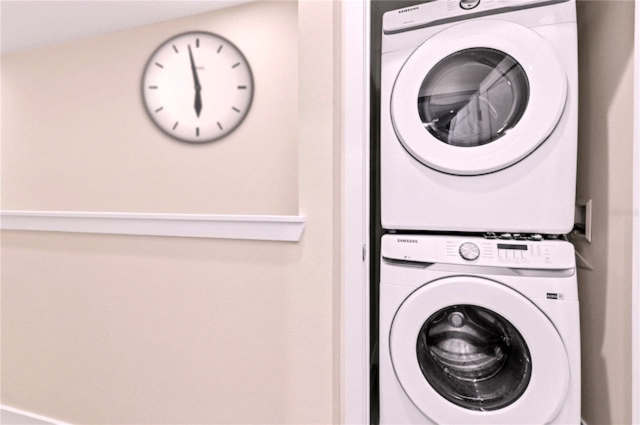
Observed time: **5:58**
